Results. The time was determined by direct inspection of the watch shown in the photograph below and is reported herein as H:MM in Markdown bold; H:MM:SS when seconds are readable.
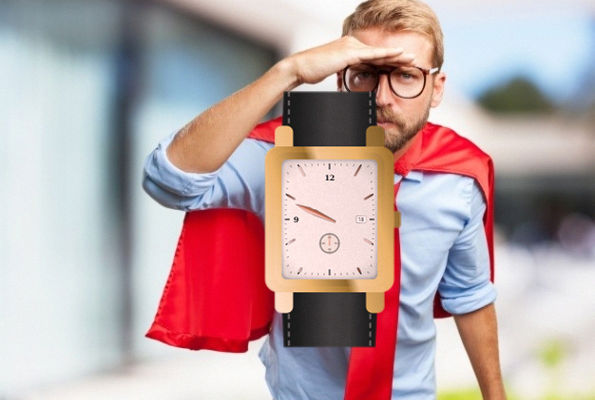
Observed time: **9:49**
